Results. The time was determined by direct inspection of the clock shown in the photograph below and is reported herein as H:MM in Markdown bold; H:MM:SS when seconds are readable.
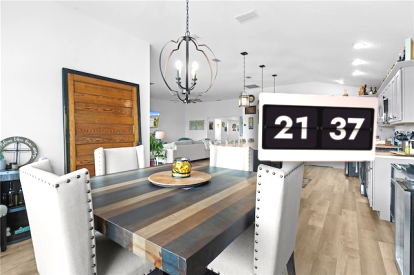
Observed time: **21:37**
